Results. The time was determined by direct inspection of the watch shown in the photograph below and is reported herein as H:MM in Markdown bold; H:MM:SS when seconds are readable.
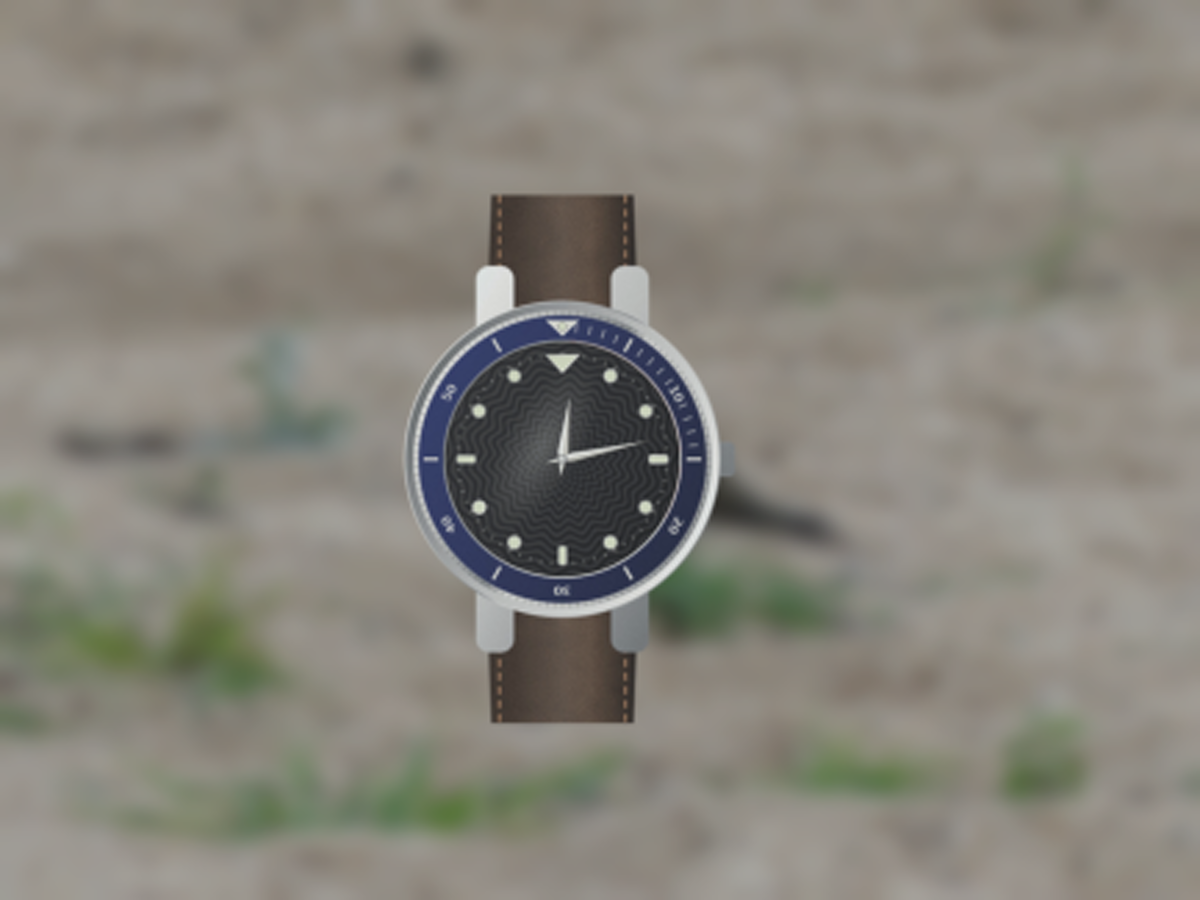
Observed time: **12:13**
